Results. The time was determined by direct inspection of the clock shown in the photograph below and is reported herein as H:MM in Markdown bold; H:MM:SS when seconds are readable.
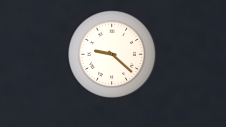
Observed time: **9:22**
